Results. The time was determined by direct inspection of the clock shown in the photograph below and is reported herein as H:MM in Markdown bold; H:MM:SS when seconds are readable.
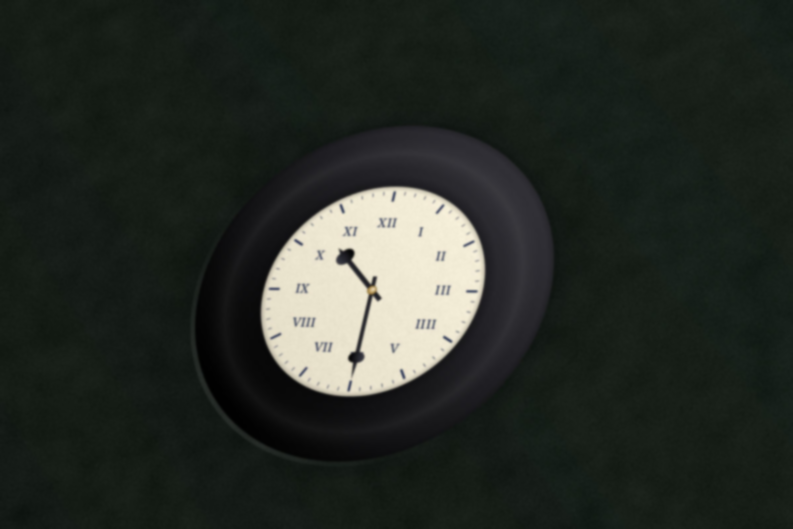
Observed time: **10:30**
